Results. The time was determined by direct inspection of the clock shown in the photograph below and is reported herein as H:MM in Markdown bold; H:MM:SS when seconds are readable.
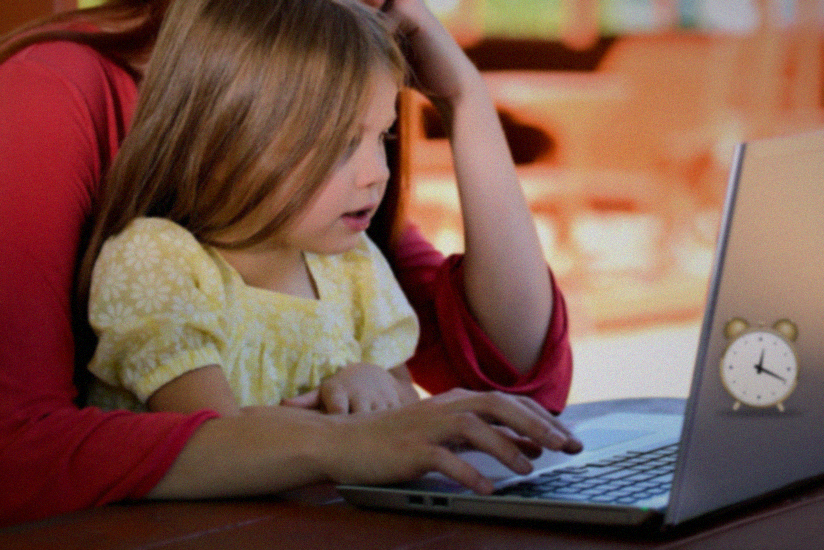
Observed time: **12:19**
